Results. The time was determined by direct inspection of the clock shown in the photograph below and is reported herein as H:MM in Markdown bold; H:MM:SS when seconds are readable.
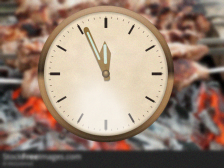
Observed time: **11:56**
